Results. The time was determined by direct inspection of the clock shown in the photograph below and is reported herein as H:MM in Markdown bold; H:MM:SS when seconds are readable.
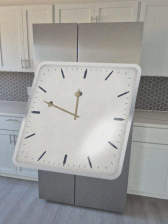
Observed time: **11:48**
